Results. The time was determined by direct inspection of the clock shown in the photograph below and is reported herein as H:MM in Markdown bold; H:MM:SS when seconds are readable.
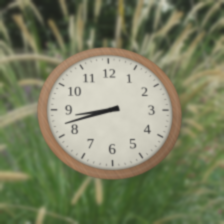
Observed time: **8:42**
